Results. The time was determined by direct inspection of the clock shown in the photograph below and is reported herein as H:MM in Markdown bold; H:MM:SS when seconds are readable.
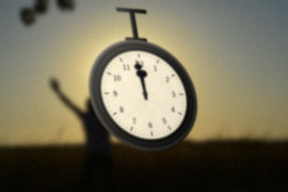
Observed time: **11:59**
